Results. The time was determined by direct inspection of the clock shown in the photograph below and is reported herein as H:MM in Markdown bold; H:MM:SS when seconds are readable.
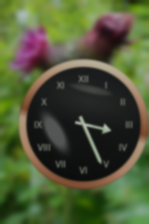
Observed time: **3:26**
